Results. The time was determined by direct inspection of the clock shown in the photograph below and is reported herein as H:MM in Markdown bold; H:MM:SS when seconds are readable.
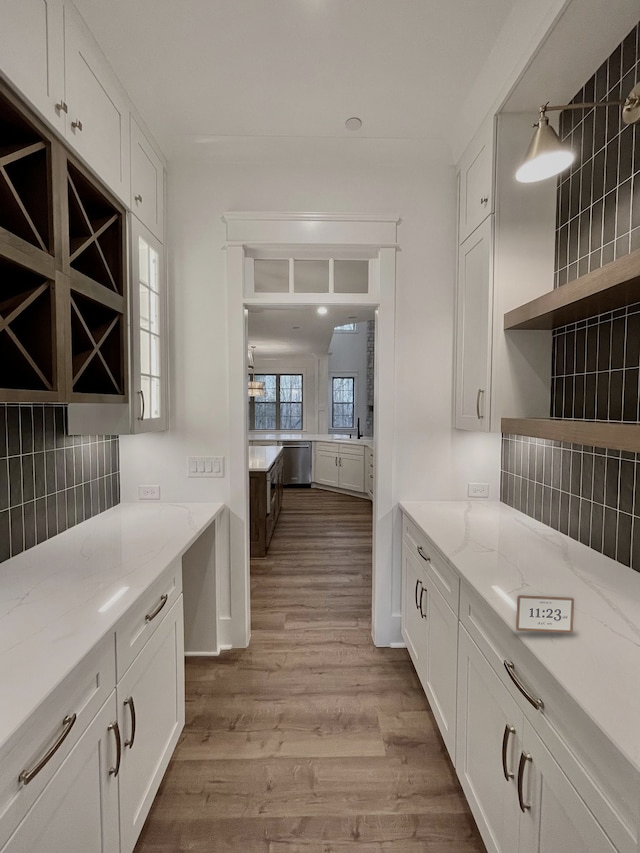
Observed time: **11:23**
